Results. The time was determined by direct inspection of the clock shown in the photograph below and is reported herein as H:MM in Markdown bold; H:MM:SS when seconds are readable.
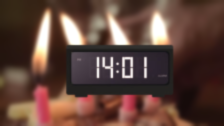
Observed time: **14:01**
